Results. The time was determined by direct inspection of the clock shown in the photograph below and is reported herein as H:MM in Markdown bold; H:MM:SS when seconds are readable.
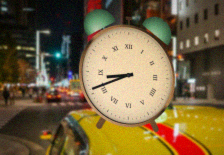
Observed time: **8:41**
